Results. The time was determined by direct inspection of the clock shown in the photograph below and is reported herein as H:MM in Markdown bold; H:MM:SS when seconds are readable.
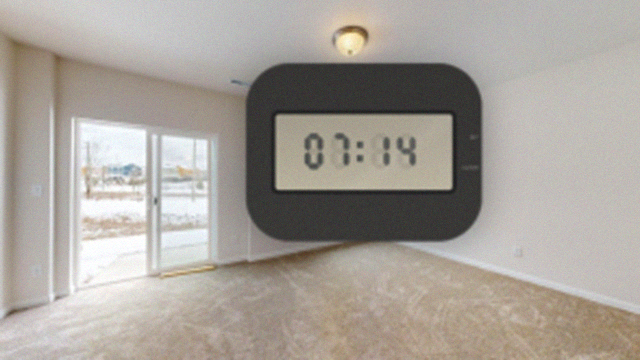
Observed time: **7:14**
